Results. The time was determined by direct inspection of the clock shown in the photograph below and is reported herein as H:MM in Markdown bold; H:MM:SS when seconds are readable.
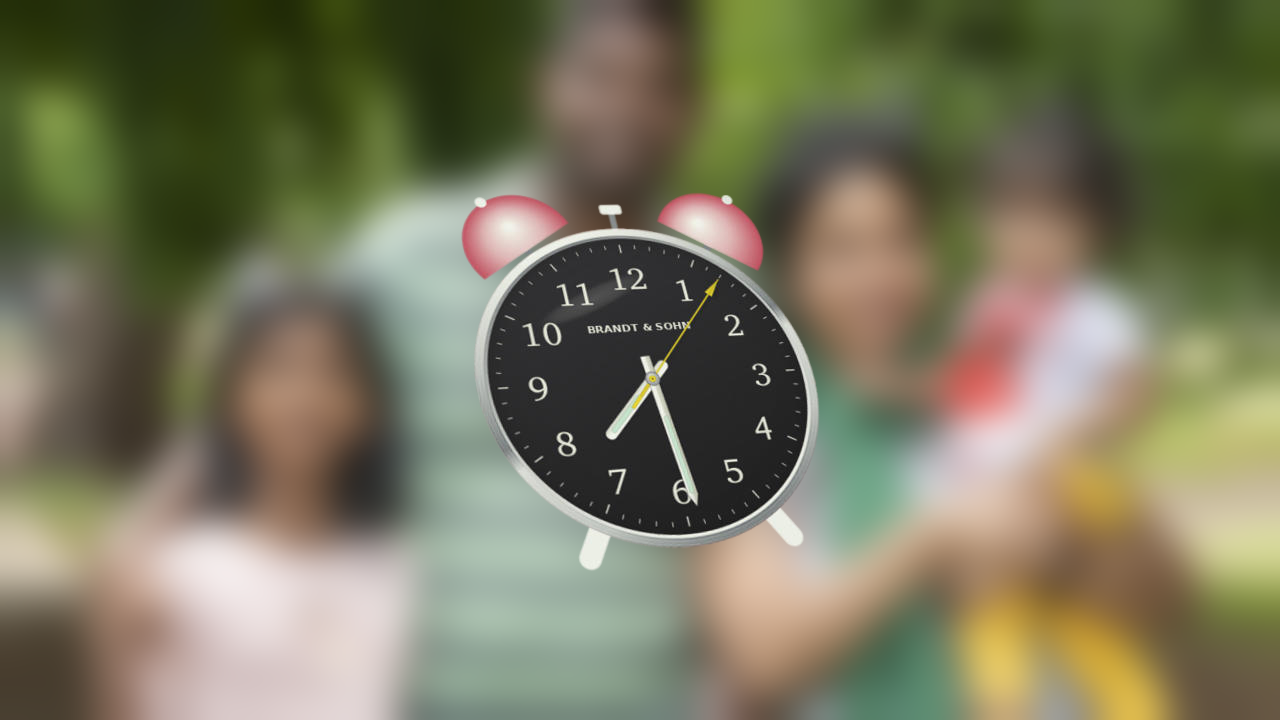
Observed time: **7:29:07**
